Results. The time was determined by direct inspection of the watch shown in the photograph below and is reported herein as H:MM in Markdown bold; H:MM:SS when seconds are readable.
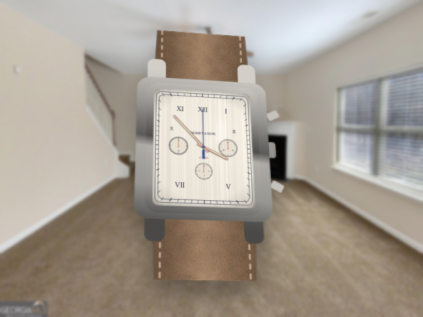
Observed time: **3:53**
